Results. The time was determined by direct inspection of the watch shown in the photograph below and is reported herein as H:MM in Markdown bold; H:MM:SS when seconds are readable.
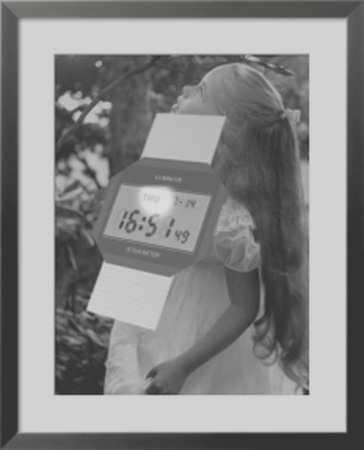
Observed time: **16:51:49**
